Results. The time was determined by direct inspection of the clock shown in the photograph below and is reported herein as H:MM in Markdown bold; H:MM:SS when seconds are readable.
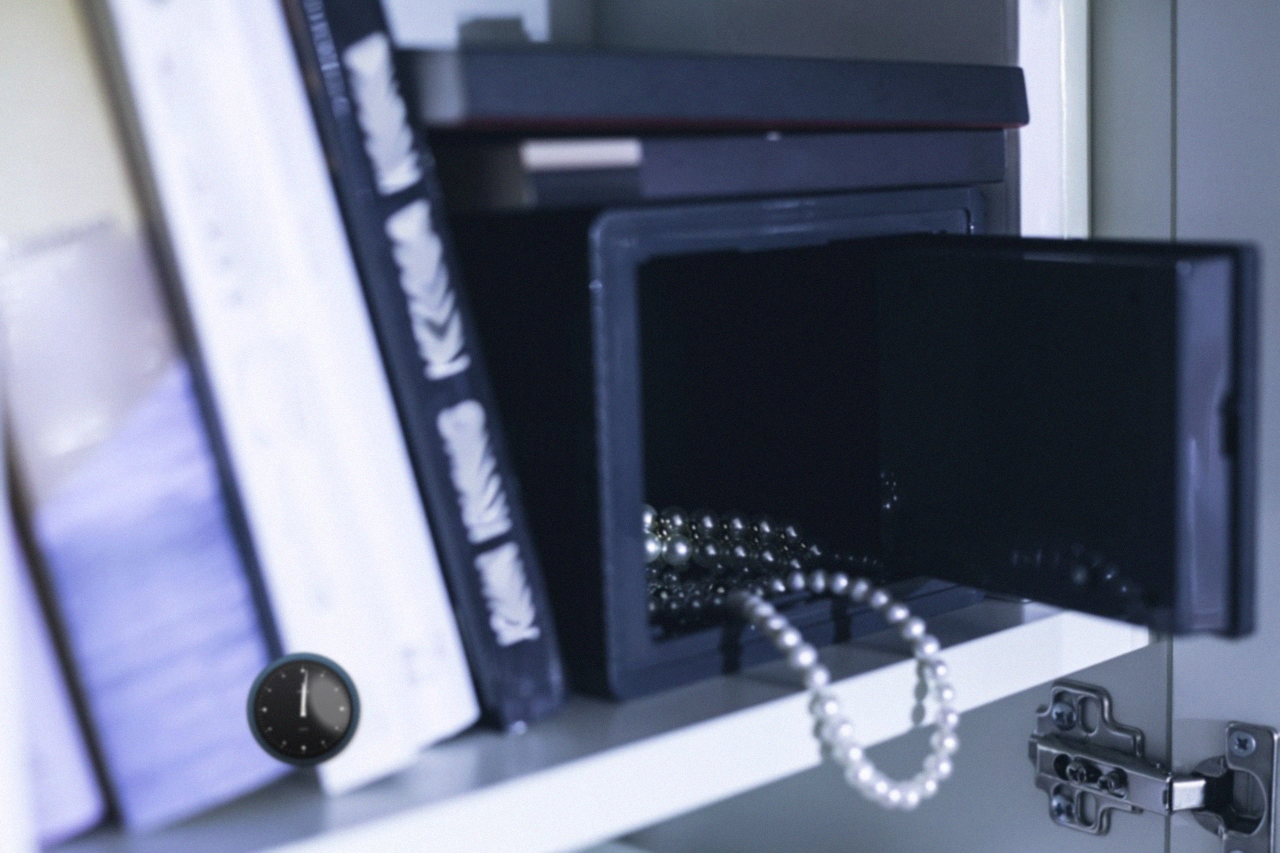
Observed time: **12:01**
